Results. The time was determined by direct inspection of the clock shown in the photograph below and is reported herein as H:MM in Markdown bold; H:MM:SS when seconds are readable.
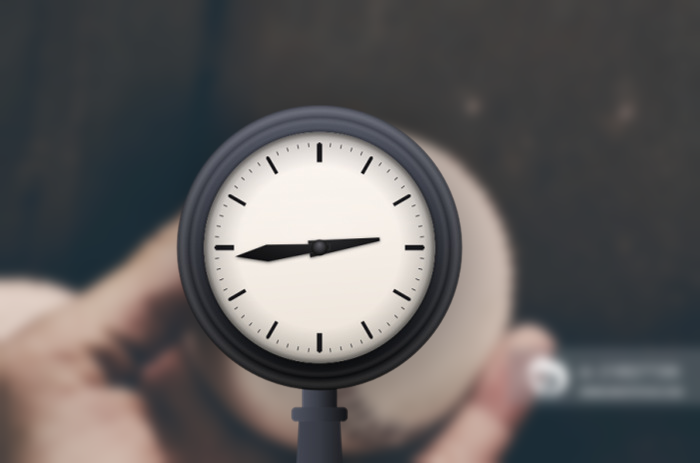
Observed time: **2:44**
